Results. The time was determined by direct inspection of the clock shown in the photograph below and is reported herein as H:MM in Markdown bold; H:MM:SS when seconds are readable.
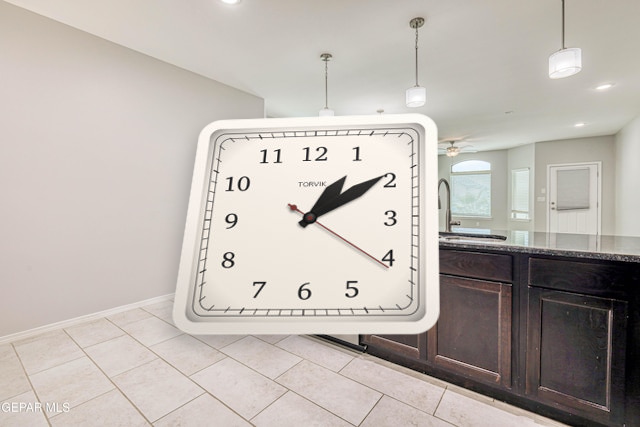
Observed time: **1:09:21**
